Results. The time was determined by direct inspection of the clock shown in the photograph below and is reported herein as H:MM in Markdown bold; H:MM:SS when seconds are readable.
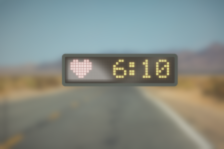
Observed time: **6:10**
